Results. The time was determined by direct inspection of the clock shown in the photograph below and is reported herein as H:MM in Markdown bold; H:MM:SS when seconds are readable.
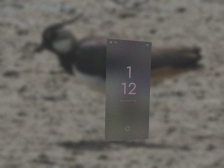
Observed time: **1:12**
